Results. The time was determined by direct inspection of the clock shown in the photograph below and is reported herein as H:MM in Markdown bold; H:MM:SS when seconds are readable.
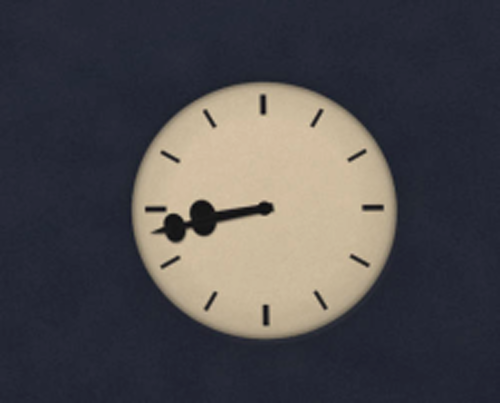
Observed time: **8:43**
